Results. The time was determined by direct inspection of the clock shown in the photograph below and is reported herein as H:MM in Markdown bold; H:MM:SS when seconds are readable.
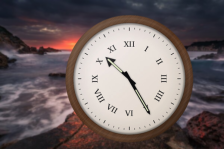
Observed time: **10:25**
